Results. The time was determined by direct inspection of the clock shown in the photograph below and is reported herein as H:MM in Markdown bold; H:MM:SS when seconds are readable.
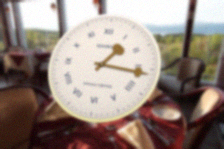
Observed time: **1:16**
